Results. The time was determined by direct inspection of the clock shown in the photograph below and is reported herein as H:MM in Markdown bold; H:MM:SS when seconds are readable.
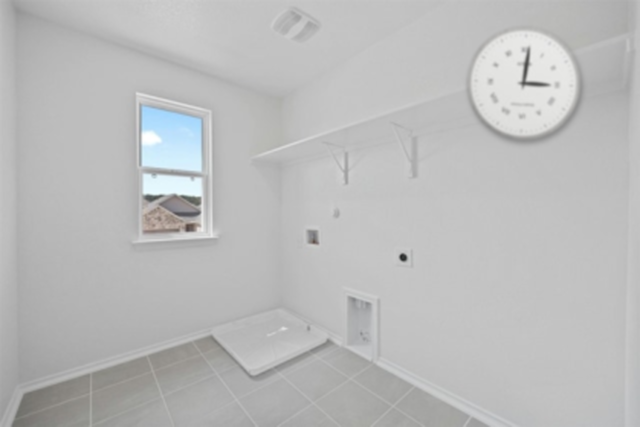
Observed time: **3:01**
